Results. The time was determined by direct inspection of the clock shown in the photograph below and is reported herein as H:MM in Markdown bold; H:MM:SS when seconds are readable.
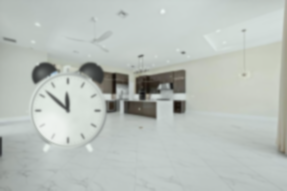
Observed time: **11:52**
